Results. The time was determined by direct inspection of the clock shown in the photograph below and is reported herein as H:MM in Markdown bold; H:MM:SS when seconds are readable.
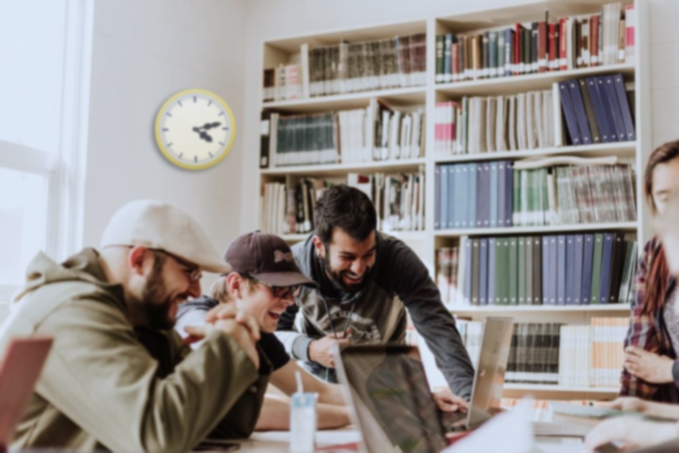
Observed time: **4:13**
